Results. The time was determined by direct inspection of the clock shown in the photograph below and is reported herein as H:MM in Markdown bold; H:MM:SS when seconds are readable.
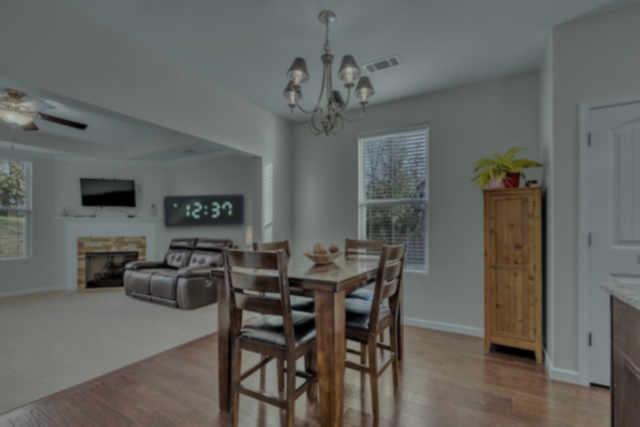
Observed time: **12:37**
